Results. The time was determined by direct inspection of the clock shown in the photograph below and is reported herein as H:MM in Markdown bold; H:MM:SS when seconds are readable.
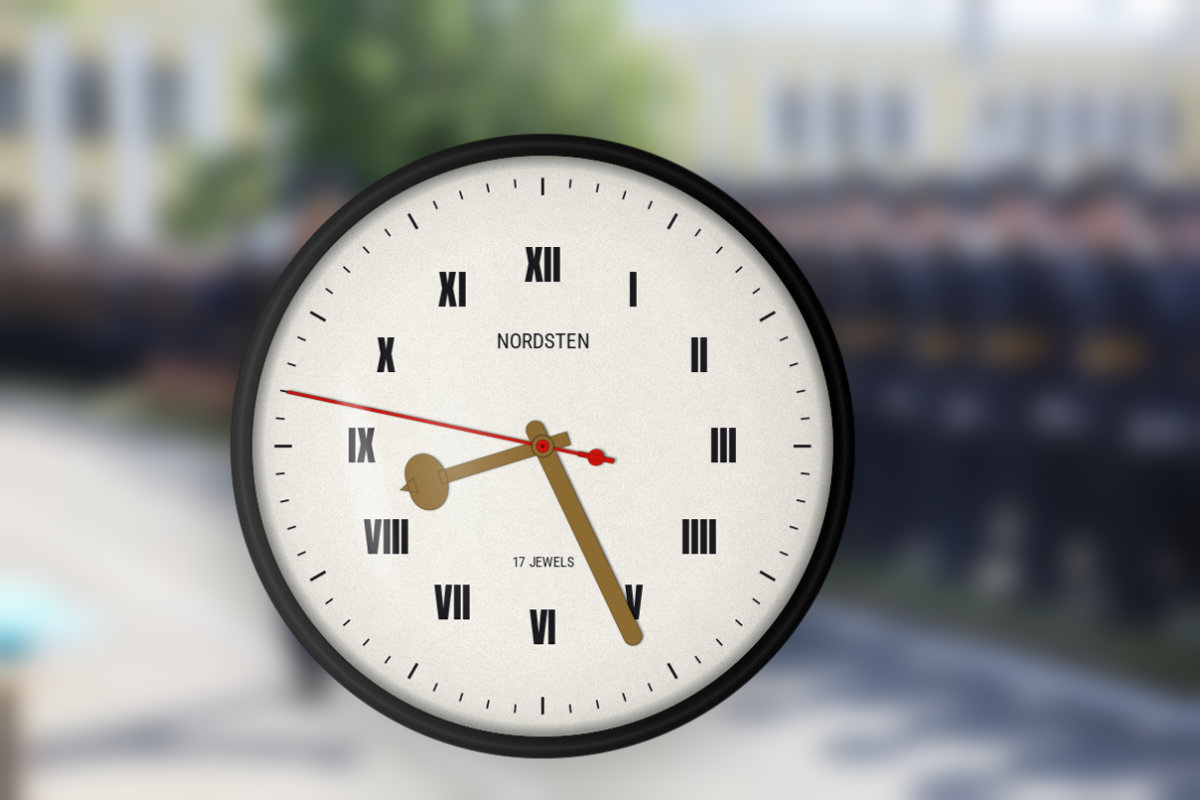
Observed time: **8:25:47**
